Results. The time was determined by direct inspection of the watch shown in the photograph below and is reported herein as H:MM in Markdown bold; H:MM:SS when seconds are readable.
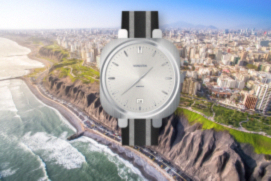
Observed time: **1:38**
